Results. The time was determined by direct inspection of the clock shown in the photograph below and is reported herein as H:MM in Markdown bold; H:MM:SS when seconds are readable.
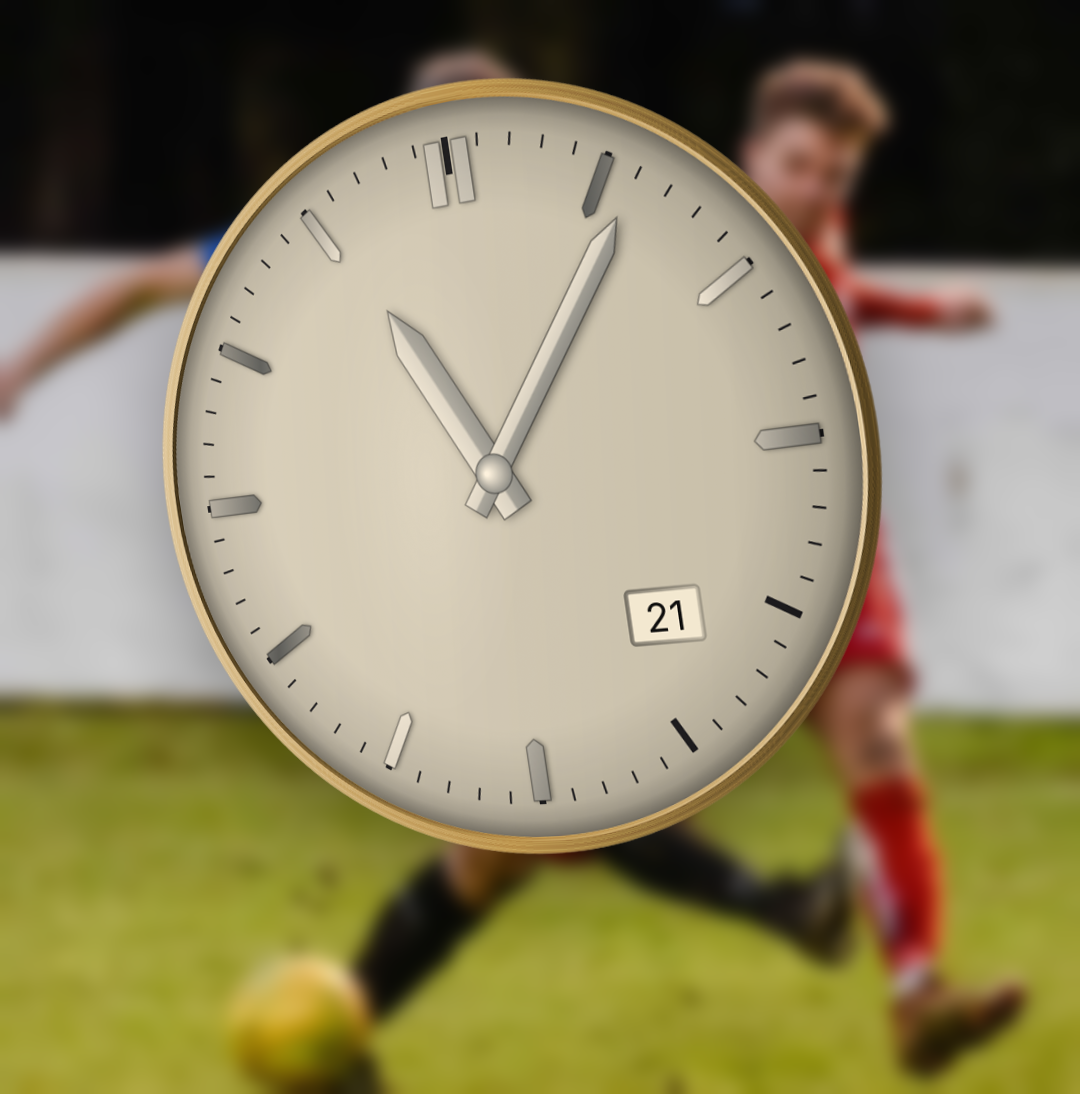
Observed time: **11:06**
